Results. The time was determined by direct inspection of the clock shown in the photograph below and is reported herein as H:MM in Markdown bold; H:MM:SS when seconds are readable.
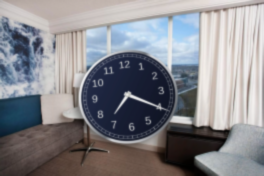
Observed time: **7:20**
